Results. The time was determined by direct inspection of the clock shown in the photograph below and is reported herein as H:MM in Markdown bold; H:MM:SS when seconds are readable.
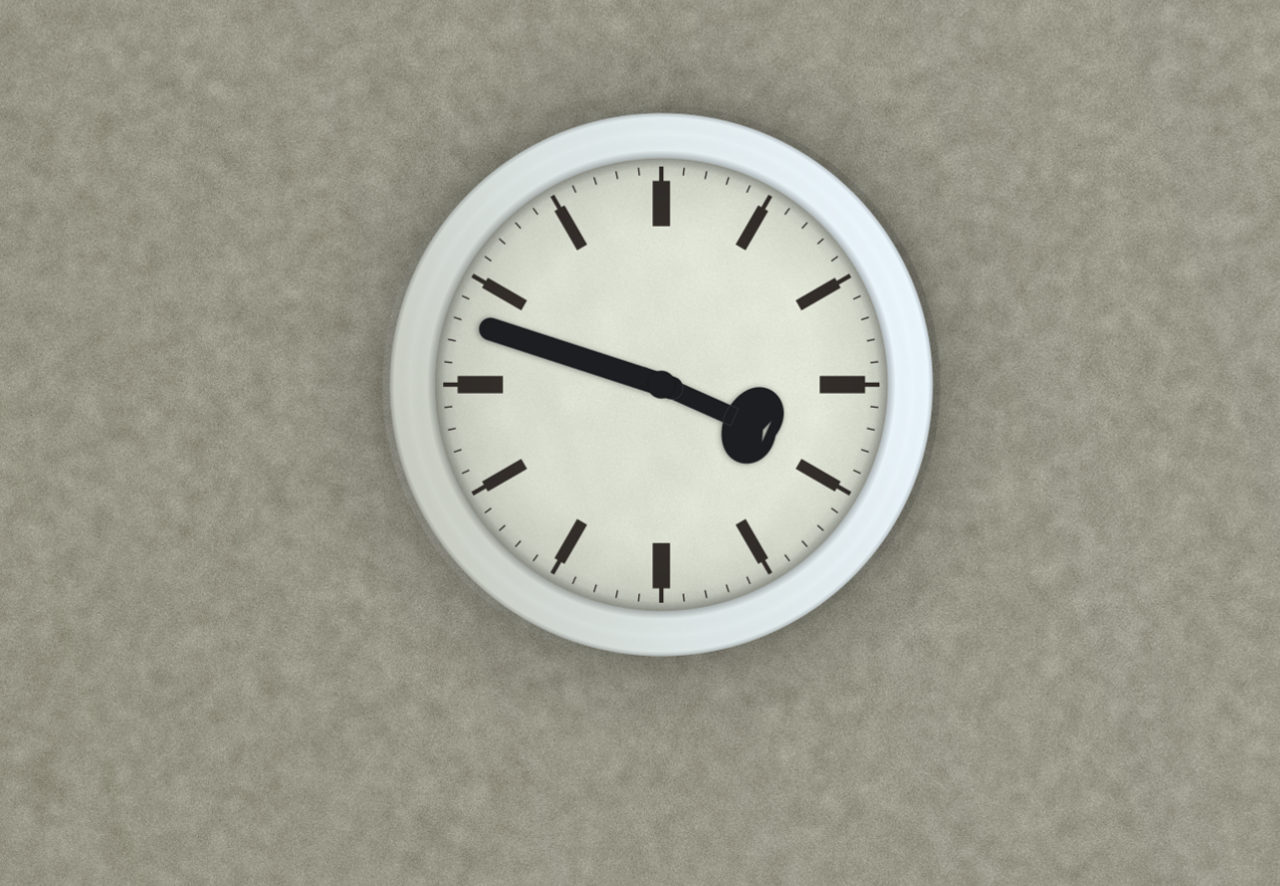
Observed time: **3:48**
